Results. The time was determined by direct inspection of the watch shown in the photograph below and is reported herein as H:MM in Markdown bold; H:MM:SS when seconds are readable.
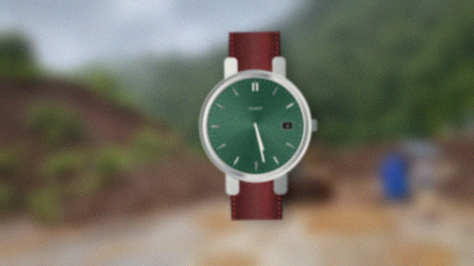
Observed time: **5:28**
